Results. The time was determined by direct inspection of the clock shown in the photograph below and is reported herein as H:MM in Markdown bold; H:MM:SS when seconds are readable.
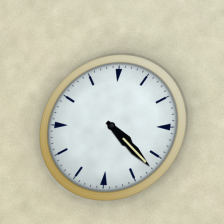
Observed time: **4:22**
